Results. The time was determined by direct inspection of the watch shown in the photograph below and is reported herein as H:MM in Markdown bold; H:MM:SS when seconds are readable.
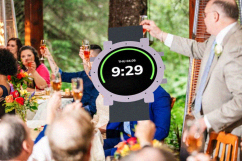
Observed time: **9:29**
